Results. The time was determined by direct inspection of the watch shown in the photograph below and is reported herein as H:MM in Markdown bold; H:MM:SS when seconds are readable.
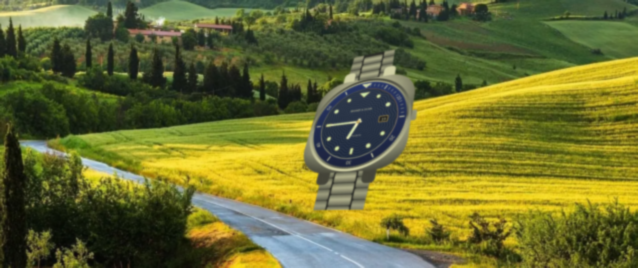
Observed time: **6:45**
